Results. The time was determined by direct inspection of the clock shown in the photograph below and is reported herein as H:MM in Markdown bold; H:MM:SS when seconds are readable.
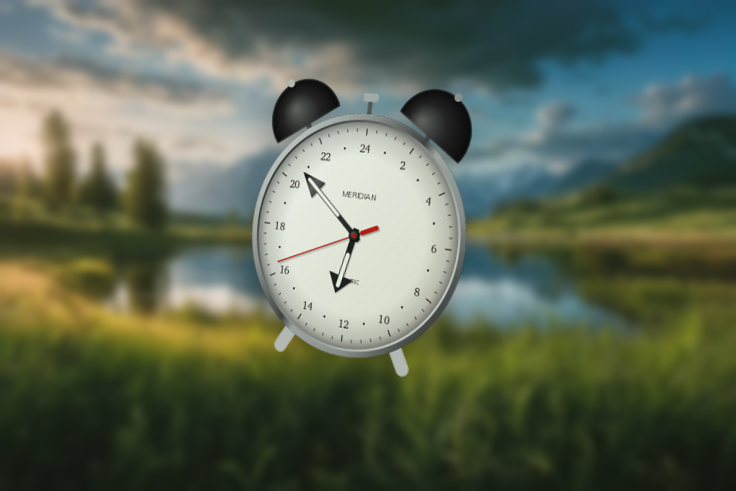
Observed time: **12:51:41**
